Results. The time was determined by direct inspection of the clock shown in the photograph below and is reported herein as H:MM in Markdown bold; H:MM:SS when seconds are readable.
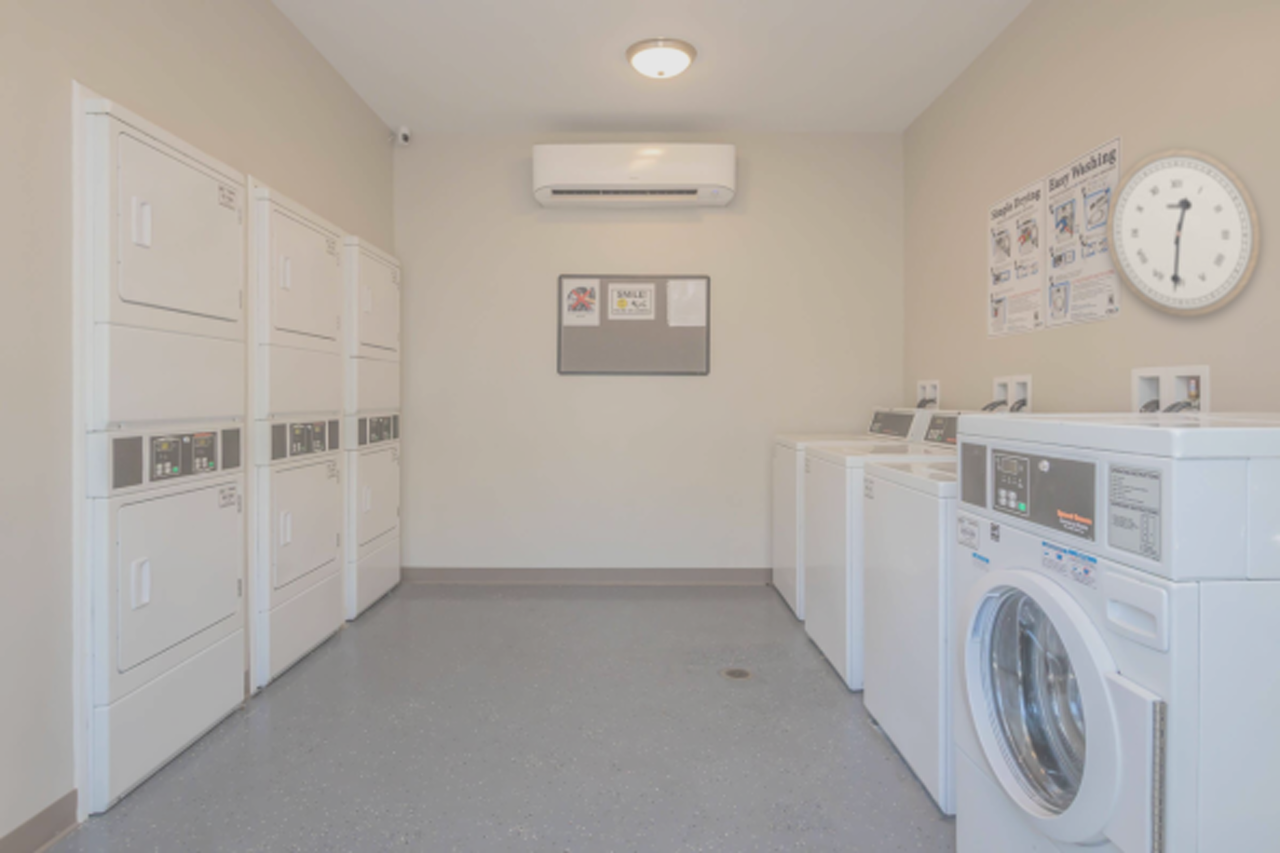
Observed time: **12:31**
